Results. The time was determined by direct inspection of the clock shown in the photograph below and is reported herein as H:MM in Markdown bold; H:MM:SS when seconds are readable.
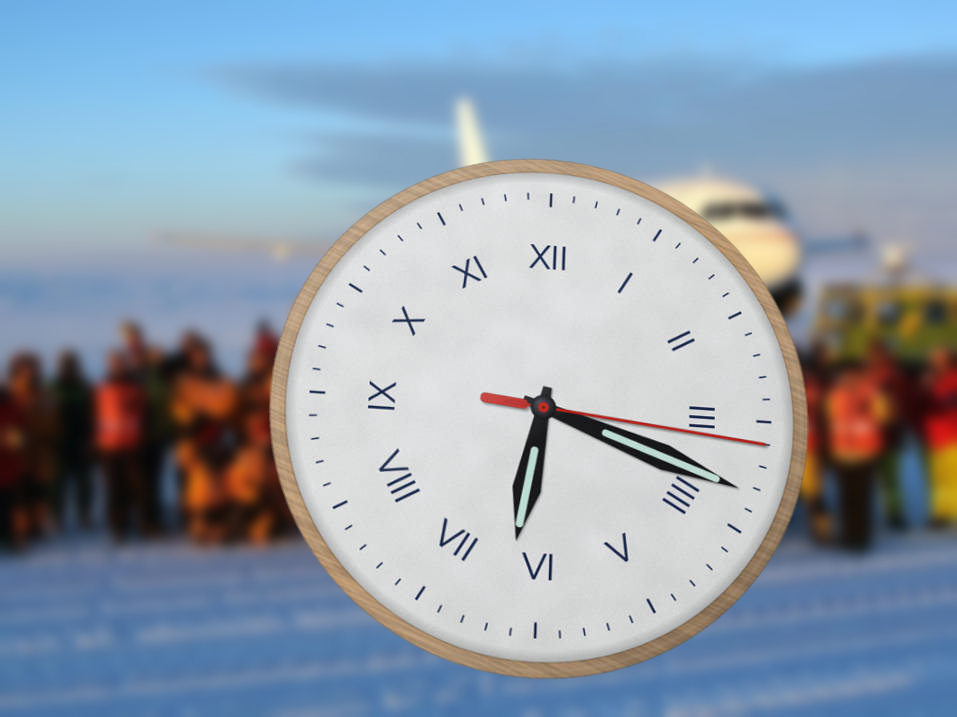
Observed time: **6:18:16**
